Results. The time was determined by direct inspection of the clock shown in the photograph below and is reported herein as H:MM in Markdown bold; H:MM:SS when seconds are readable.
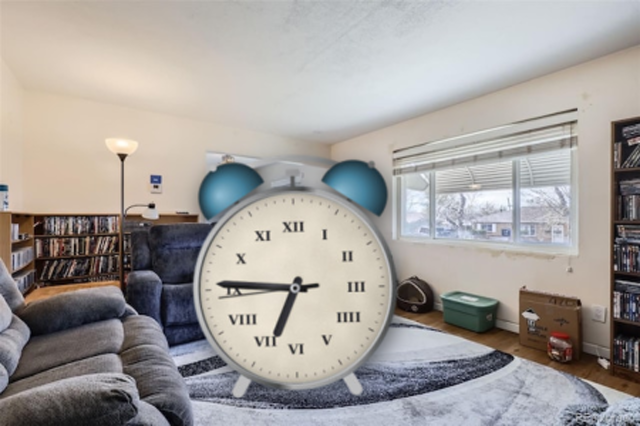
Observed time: **6:45:44**
